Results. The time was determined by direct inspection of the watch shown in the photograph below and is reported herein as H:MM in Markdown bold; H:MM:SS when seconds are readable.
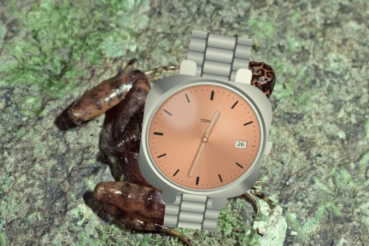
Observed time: **12:32**
